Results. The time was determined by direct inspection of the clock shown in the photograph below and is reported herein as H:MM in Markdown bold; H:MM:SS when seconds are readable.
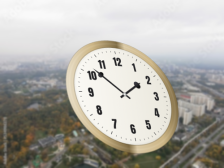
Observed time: **1:52**
